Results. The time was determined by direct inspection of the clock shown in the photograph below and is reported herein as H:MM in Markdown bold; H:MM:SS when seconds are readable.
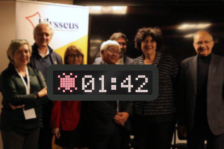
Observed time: **1:42**
